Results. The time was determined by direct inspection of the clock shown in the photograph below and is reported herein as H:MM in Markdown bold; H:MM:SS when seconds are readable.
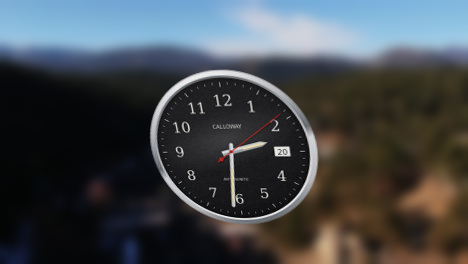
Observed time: **2:31:09**
